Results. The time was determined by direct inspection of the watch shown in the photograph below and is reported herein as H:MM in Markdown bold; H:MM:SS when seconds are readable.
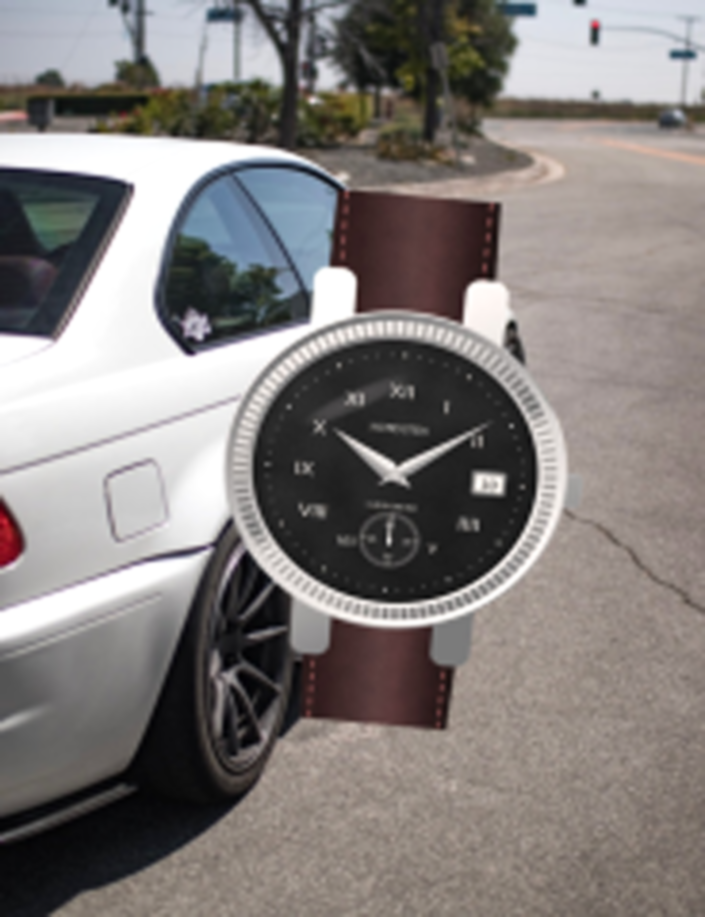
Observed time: **10:09**
